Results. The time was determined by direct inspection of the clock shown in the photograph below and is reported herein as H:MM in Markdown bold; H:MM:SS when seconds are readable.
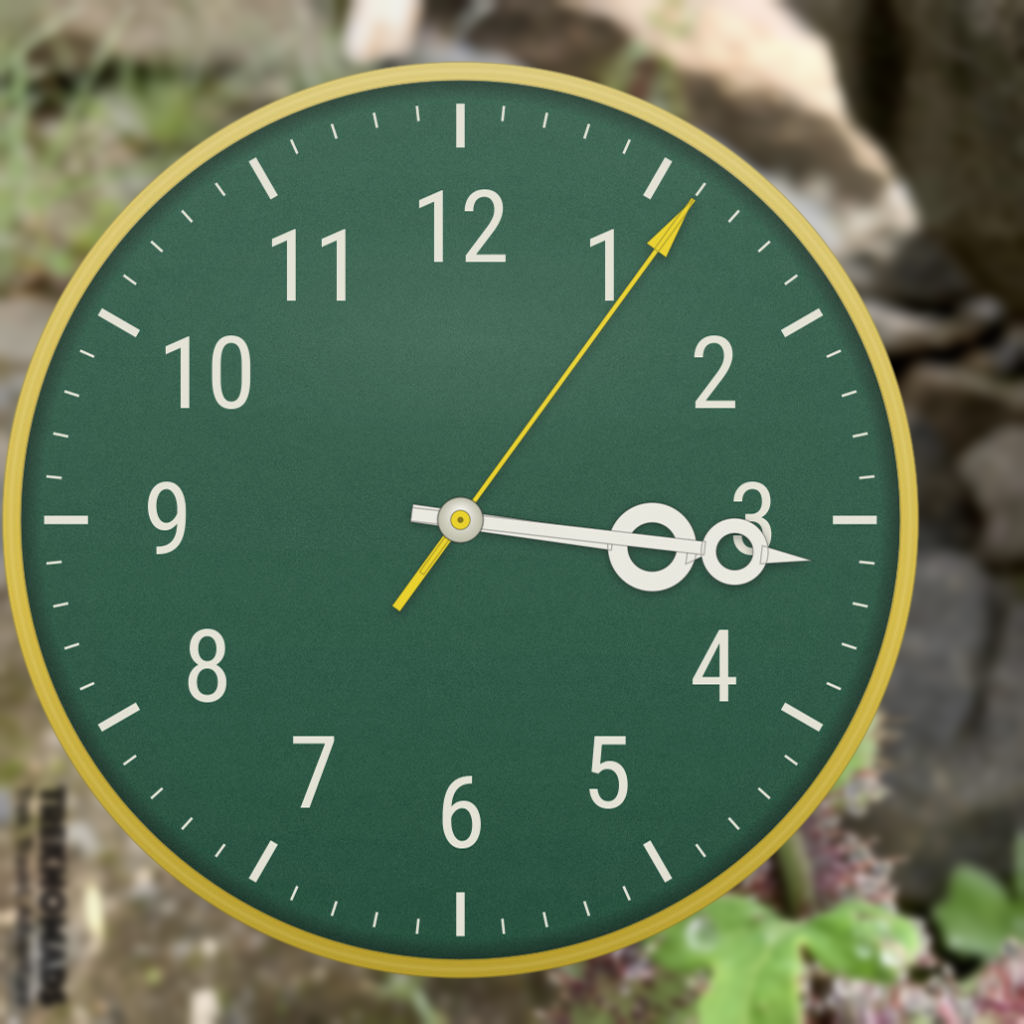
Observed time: **3:16:06**
